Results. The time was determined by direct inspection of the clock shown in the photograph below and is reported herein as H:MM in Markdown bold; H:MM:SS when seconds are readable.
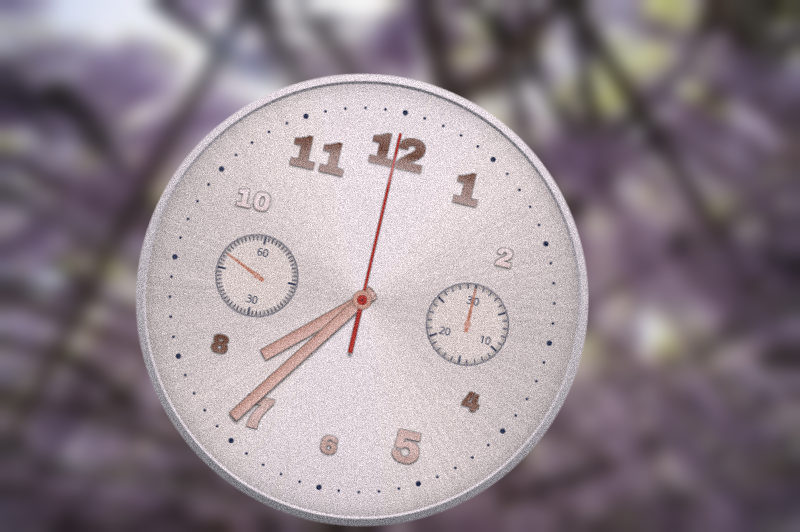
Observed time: **7:35:49**
